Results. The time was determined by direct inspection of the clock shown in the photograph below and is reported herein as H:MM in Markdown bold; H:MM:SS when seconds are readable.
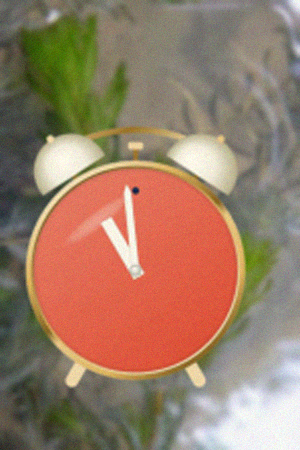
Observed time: **10:59**
